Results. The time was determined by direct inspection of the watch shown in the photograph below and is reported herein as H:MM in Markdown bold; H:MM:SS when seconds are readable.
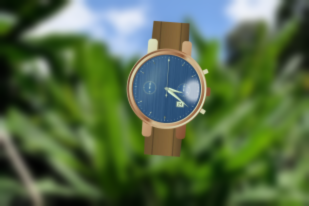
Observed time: **3:21**
